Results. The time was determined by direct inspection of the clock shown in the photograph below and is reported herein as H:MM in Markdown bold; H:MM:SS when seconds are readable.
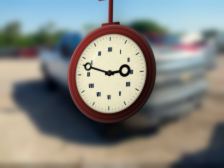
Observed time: **2:48**
